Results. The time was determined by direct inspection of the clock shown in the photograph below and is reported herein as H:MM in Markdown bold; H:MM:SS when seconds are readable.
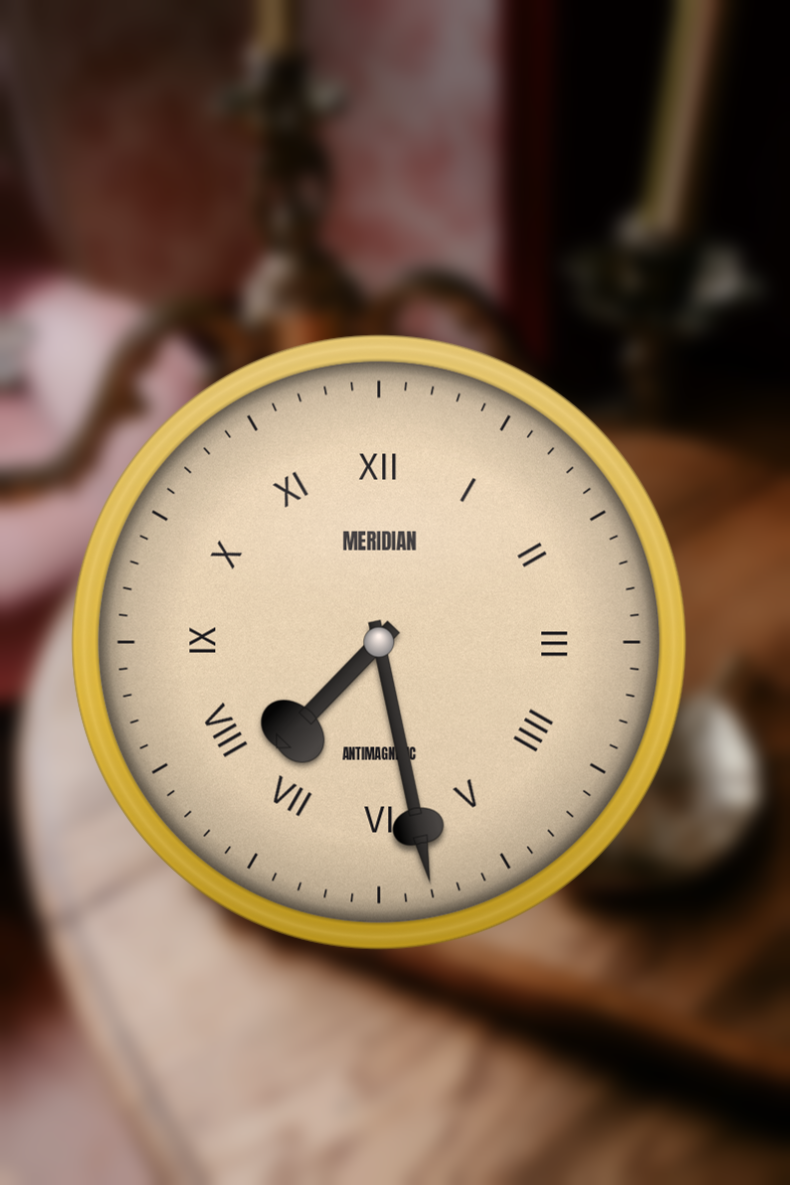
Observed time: **7:28**
